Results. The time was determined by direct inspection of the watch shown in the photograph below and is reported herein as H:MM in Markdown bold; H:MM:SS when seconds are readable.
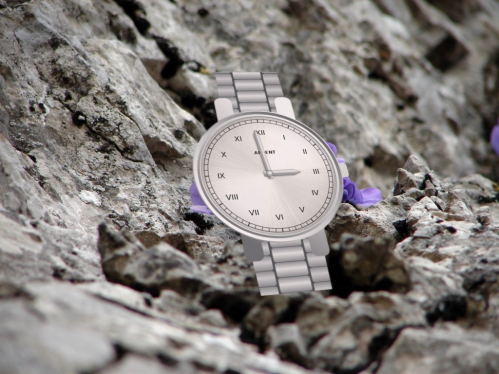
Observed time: **2:59**
